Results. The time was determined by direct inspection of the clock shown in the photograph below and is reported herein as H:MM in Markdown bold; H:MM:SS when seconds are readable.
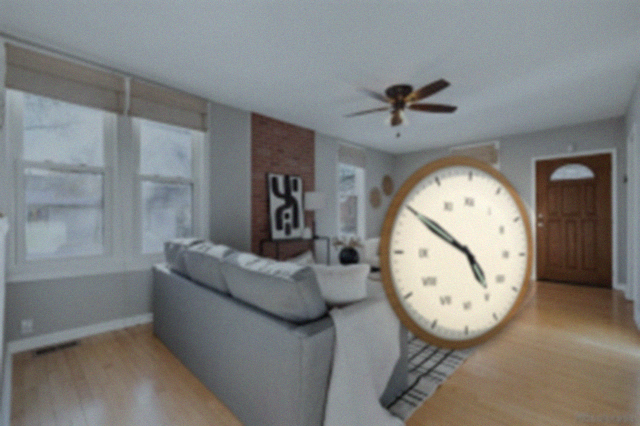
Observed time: **4:50**
